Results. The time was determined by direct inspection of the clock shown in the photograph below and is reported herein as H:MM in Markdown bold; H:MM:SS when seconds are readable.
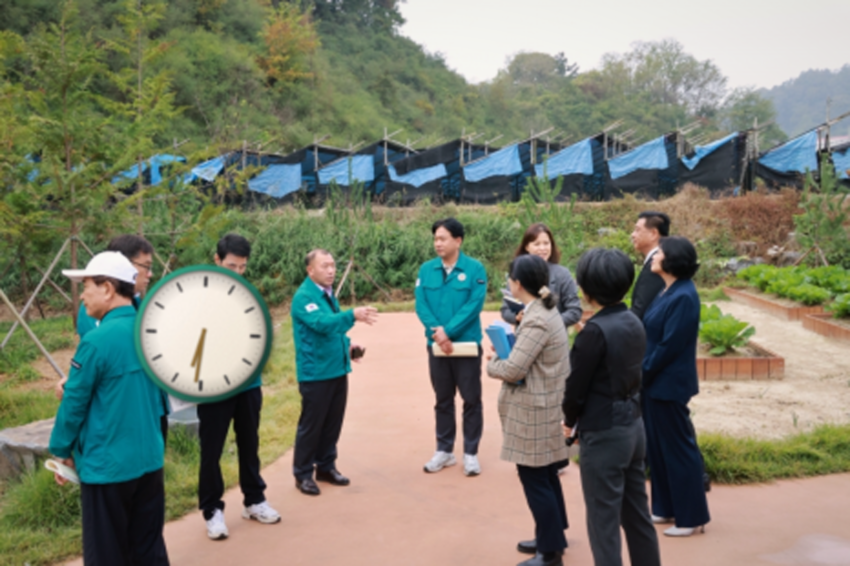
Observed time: **6:31**
